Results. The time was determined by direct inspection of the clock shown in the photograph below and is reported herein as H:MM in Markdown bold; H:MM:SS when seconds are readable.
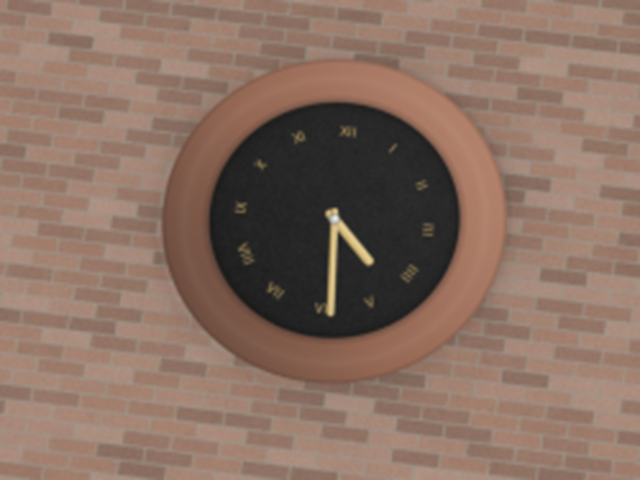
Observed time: **4:29**
